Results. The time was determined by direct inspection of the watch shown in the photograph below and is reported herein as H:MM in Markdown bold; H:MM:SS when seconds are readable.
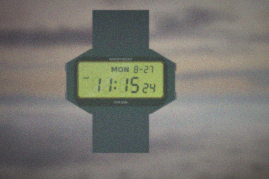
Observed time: **11:15:24**
